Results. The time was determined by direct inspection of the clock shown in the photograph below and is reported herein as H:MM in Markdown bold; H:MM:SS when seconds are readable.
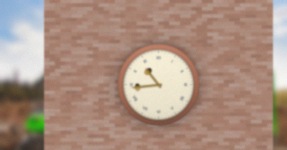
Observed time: **10:44**
